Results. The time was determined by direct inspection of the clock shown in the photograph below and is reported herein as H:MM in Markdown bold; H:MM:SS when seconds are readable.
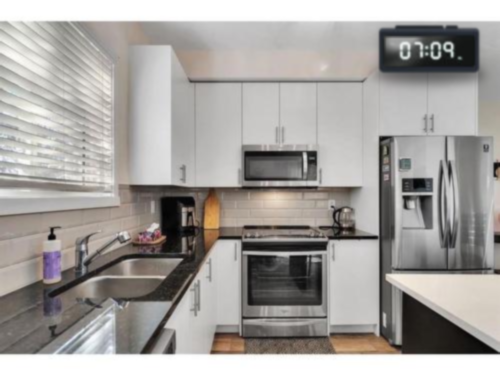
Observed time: **7:09**
